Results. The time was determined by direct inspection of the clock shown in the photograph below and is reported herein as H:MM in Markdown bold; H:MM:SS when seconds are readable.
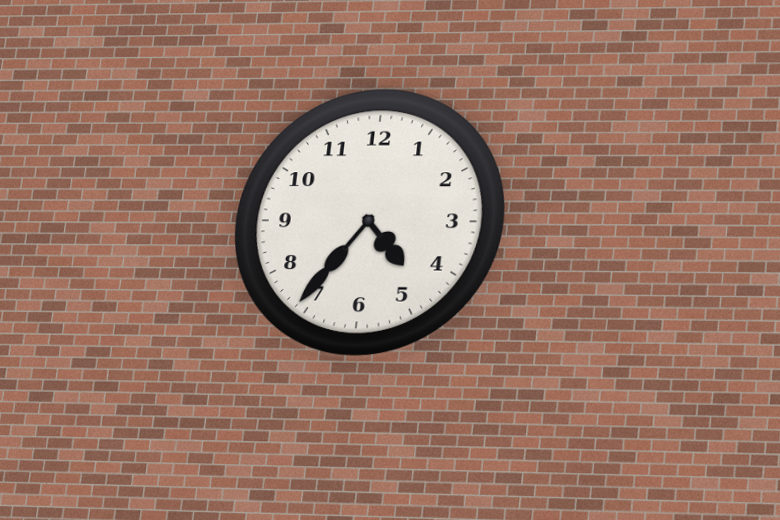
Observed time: **4:36**
